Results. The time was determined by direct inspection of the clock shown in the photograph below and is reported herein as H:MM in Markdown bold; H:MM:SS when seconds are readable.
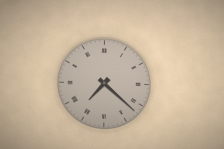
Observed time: **7:22**
